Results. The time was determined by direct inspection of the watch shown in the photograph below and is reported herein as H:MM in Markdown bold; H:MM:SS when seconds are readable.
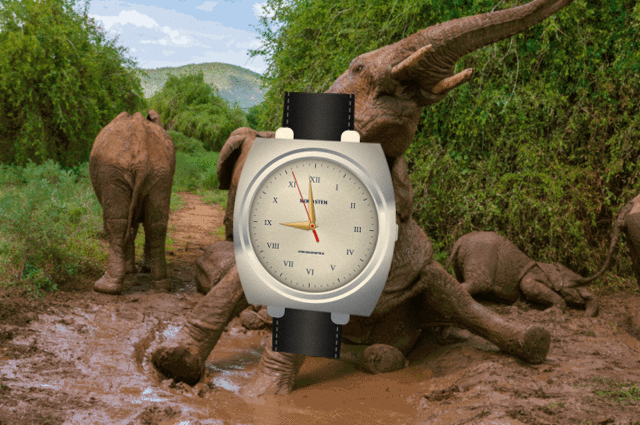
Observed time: **8:58:56**
